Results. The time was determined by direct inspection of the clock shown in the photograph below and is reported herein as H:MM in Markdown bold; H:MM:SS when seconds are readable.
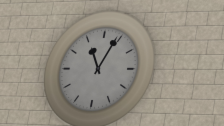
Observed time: **11:04**
